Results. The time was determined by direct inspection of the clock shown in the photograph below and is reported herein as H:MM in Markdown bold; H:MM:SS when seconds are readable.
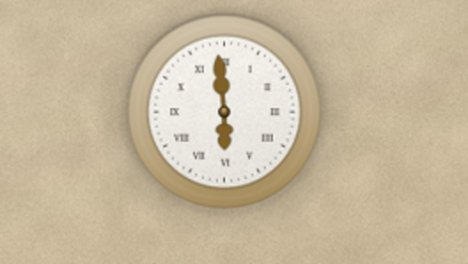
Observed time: **5:59**
